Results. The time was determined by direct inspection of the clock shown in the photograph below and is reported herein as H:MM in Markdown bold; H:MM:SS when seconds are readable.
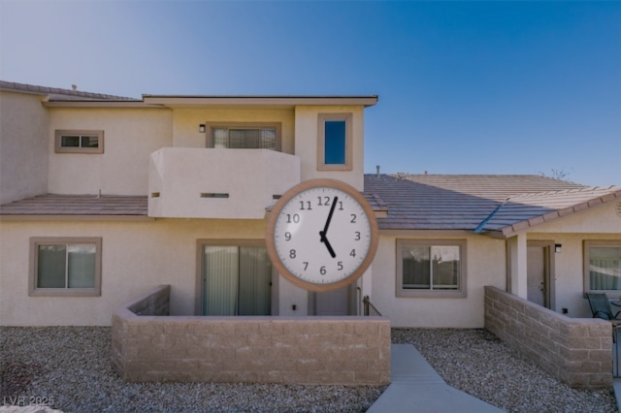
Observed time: **5:03**
